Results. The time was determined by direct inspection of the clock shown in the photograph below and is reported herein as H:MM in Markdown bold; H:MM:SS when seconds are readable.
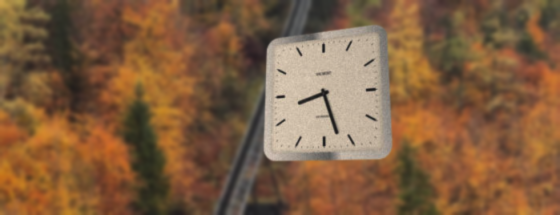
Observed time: **8:27**
